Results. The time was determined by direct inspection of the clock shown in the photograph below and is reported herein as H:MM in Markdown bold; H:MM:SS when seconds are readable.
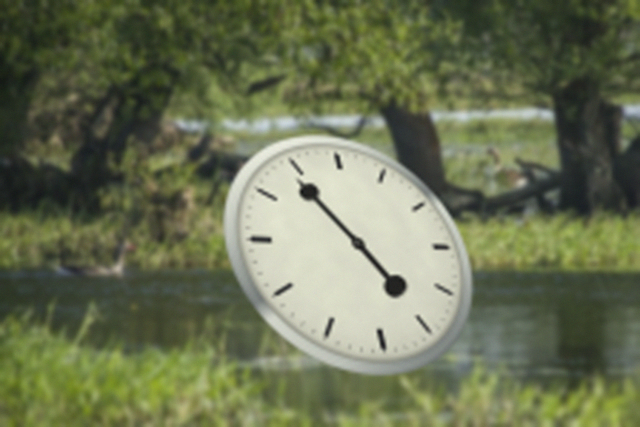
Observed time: **4:54**
